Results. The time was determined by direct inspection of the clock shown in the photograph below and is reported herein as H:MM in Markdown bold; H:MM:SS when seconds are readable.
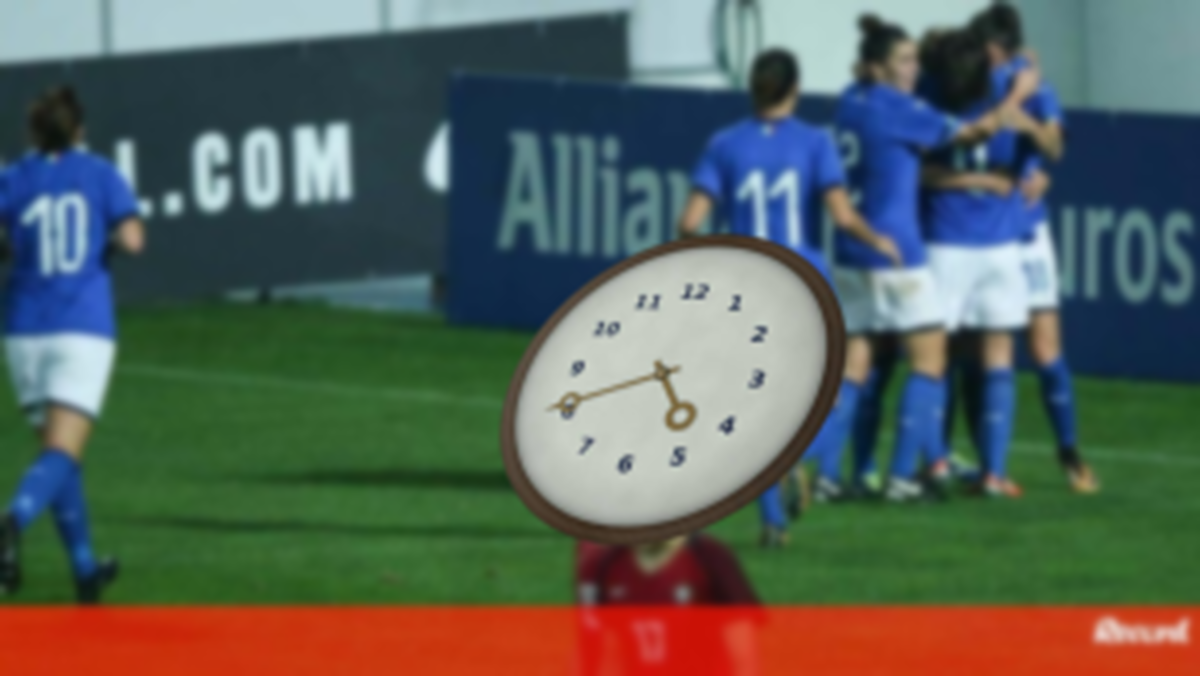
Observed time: **4:41**
